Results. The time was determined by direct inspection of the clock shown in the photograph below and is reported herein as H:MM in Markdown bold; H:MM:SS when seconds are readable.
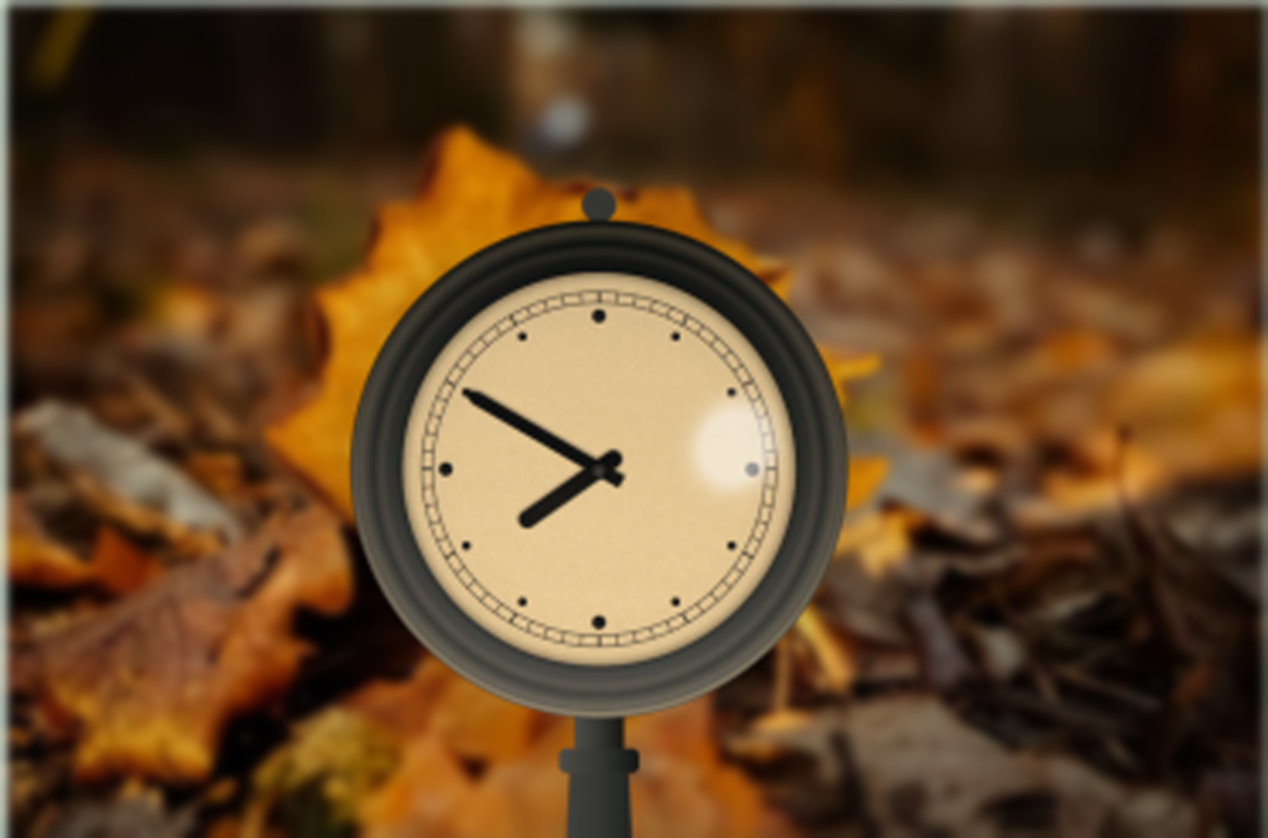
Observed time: **7:50**
